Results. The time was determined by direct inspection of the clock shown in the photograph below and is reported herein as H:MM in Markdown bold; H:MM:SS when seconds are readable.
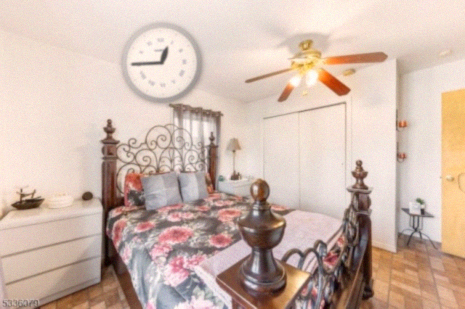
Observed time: **12:45**
